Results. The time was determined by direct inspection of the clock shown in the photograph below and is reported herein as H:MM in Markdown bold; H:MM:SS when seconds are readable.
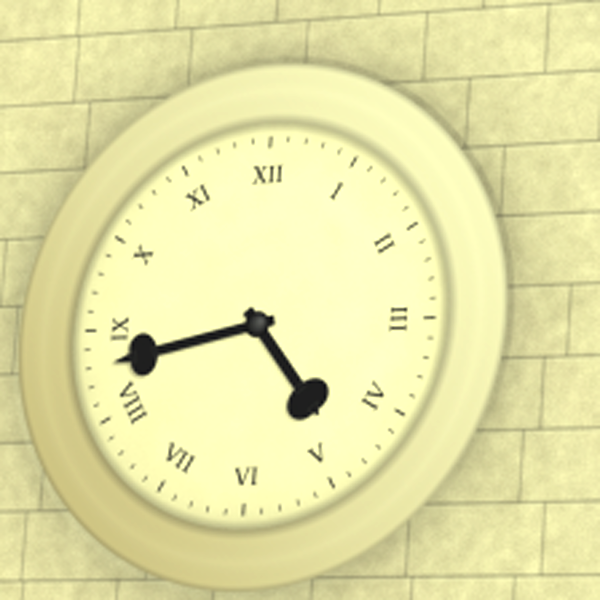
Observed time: **4:43**
